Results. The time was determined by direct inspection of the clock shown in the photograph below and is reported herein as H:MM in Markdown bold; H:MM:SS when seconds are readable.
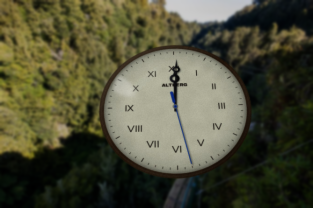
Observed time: **12:00:28**
